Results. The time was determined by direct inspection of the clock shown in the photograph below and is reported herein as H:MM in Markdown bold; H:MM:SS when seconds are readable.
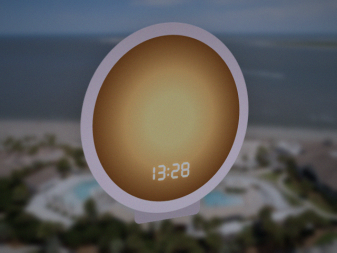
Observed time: **13:28**
